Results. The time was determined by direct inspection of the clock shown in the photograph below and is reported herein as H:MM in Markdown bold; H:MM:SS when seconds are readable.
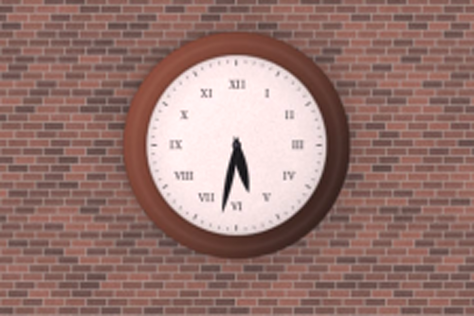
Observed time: **5:32**
